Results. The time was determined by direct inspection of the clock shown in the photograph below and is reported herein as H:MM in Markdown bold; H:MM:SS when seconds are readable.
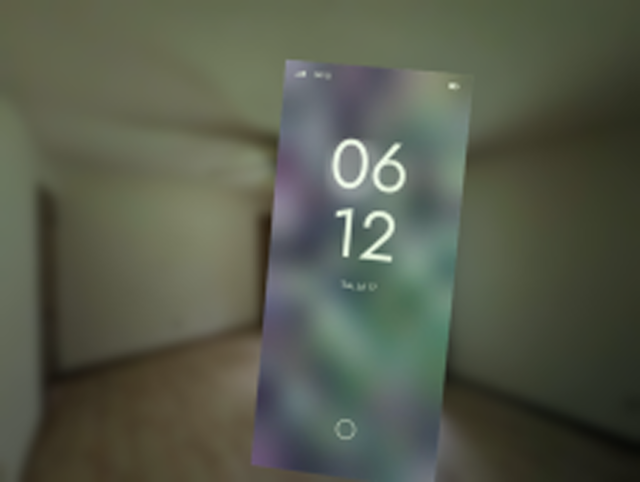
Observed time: **6:12**
